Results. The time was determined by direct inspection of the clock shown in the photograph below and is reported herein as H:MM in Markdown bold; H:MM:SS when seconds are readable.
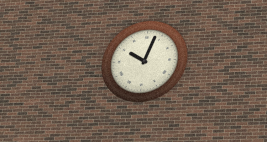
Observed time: **10:03**
